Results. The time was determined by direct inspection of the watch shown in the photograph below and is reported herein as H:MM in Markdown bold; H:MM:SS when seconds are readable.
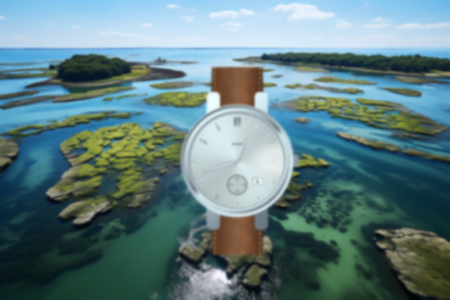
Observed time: **12:42**
